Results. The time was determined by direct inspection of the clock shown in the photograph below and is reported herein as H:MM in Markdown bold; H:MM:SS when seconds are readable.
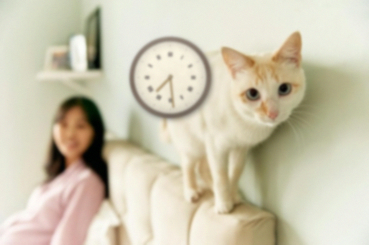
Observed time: **7:29**
